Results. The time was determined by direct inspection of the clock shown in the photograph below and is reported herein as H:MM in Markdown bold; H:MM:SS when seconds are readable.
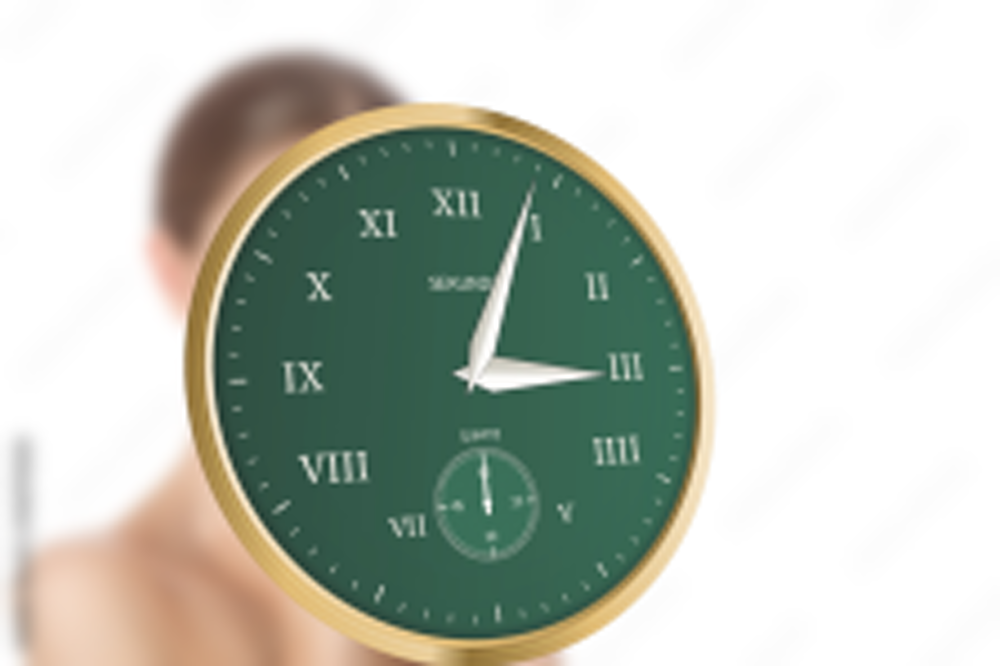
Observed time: **3:04**
